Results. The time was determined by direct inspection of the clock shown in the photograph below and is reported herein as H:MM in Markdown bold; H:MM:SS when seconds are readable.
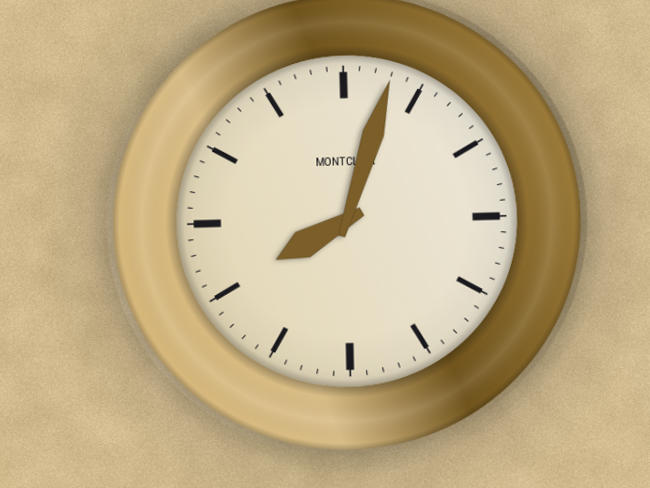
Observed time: **8:03**
